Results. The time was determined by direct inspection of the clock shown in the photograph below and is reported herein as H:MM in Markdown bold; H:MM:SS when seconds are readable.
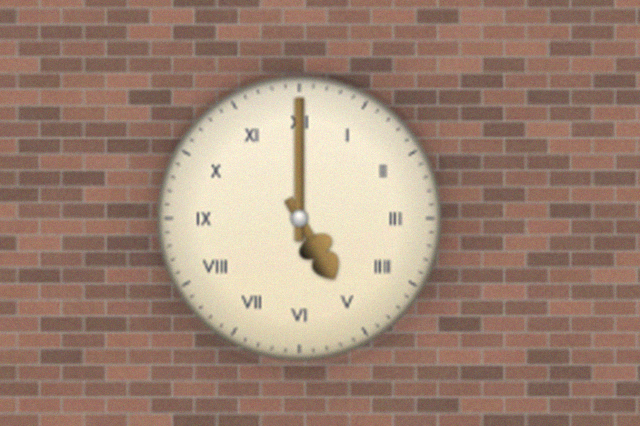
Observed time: **5:00**
